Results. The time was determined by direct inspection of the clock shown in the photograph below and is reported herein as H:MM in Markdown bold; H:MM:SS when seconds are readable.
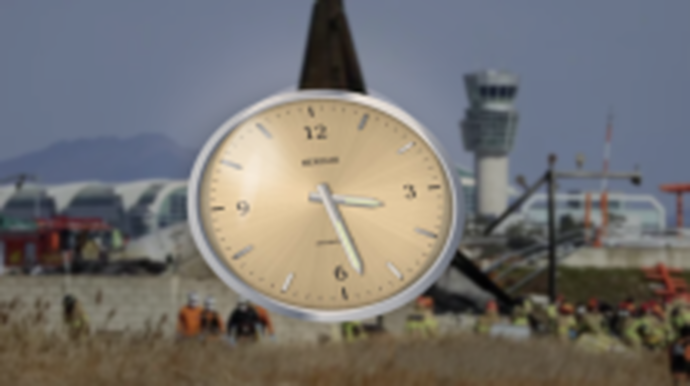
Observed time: **3:28**
